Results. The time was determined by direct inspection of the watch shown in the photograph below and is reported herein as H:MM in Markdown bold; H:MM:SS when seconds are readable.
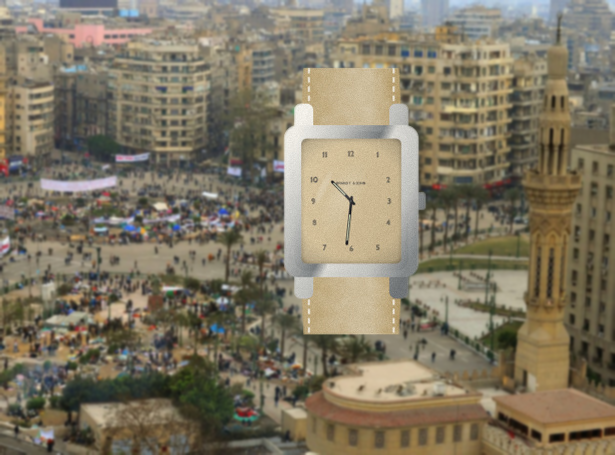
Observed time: **10:31**
